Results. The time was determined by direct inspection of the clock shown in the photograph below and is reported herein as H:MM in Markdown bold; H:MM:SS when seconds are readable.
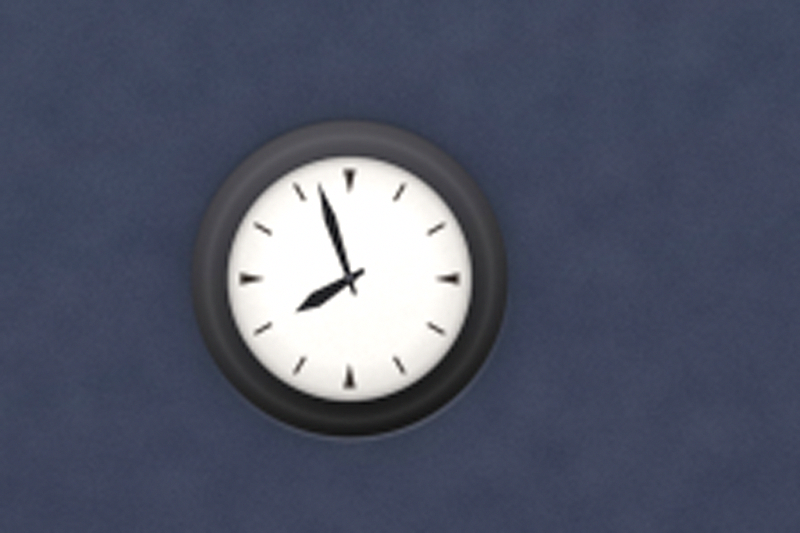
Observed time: **7:57**
